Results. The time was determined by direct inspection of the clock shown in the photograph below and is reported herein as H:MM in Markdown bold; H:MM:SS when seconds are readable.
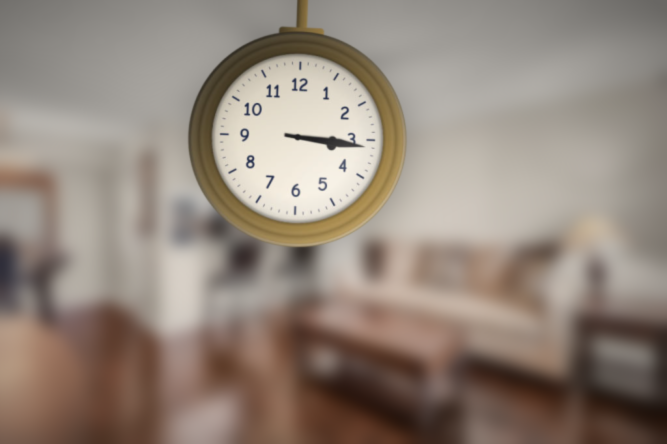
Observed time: **3:16**
